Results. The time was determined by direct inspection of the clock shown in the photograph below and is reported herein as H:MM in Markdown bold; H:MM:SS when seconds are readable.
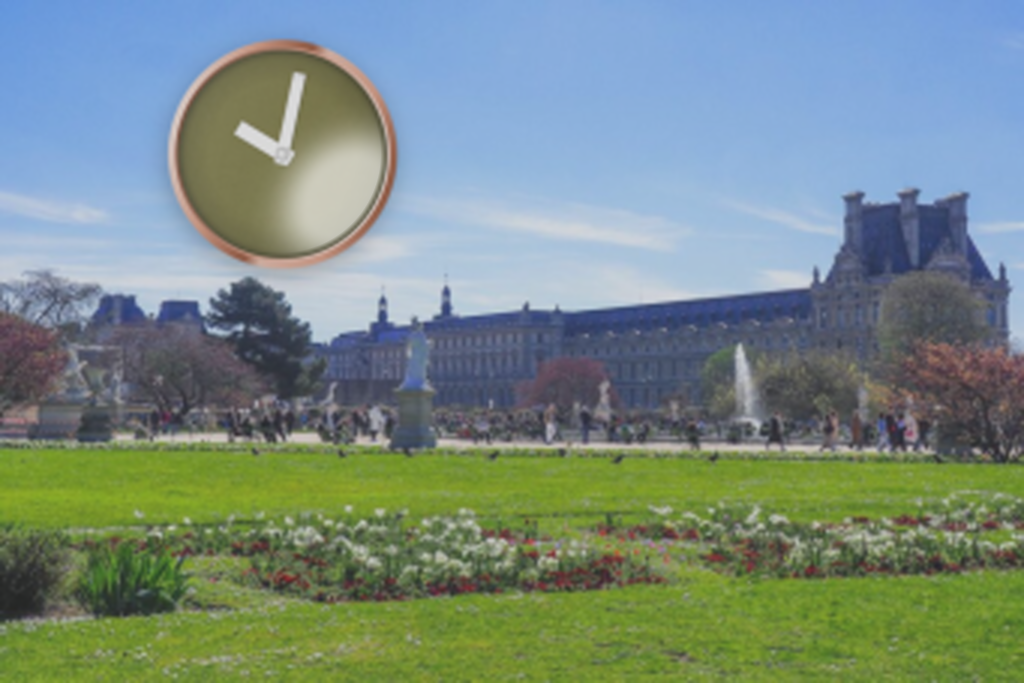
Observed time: **10:02**
